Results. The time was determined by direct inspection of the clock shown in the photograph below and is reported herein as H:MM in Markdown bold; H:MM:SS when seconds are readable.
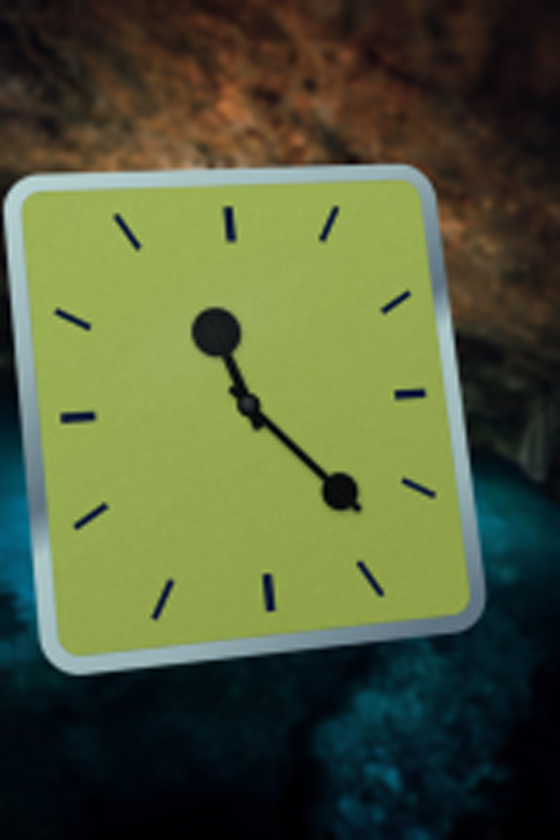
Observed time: **11:23**
